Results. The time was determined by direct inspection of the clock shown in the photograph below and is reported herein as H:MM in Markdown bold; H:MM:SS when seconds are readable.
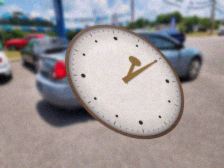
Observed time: **1:10**
